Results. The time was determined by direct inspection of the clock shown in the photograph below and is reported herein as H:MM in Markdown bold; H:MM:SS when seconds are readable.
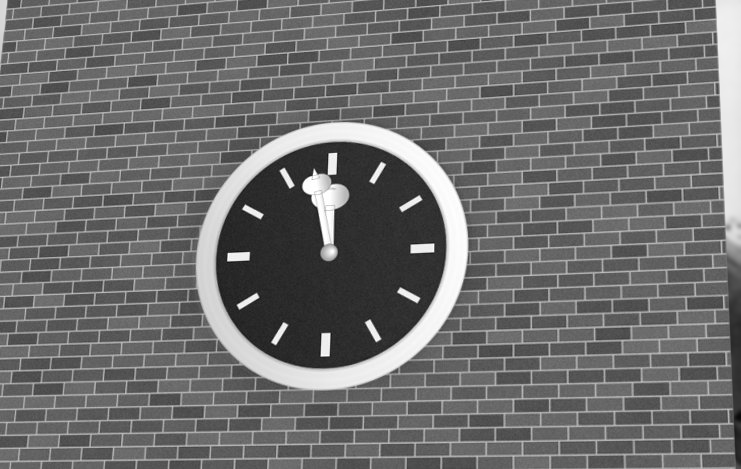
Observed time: **11:58**
